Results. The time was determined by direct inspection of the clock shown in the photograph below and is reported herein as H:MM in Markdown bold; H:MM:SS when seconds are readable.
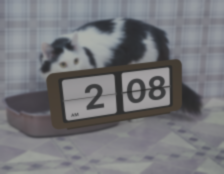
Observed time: **2:08**
